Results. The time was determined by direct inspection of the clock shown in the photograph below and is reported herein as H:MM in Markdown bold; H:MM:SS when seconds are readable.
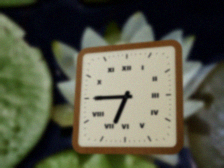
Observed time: **6:45**
